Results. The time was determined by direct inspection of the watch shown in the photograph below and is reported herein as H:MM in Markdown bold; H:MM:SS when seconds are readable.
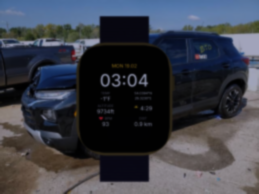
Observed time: **3:04**
